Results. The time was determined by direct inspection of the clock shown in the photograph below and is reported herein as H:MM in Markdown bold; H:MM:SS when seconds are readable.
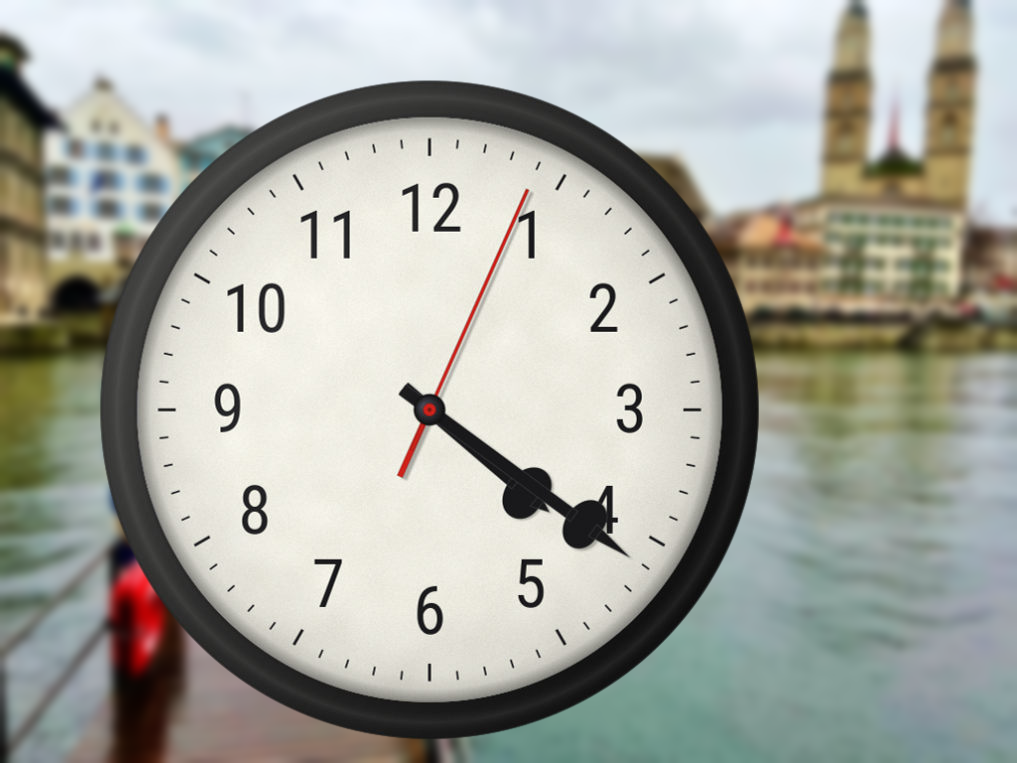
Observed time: **4:21:04**
